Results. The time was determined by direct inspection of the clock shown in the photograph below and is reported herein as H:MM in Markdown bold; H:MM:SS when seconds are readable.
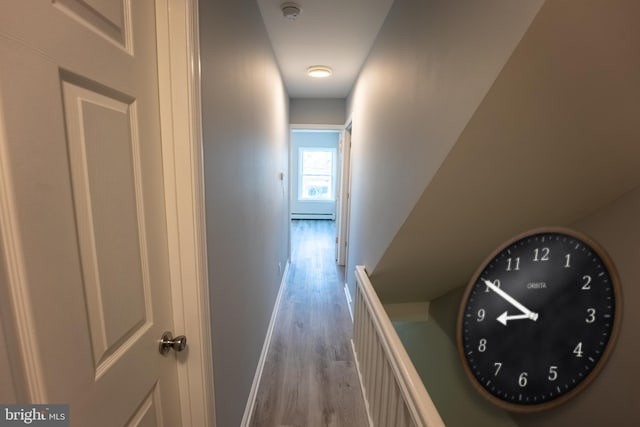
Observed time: **8:50**
